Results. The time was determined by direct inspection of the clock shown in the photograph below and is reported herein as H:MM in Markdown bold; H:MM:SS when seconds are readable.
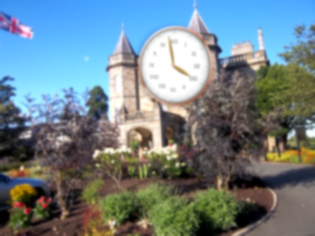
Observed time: **3:58**
